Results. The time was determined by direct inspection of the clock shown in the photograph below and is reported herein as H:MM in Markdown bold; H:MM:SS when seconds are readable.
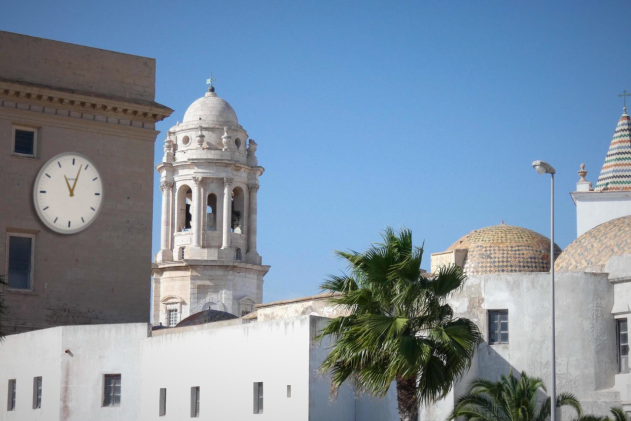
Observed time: **11:03**
